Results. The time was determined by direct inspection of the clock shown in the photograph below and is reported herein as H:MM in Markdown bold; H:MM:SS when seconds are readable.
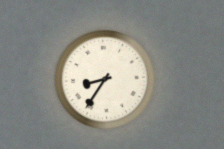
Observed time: **8:36**
